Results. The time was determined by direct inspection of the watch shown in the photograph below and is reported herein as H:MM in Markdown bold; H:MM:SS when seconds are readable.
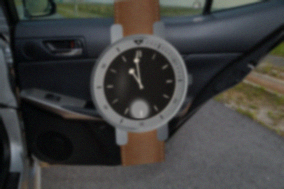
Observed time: **10:59**
